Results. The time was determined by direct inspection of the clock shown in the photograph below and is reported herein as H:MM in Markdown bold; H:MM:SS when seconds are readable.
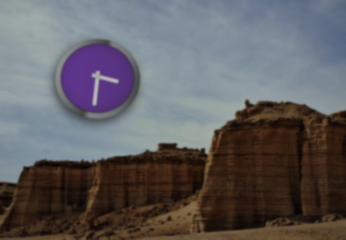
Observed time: **3:31**
